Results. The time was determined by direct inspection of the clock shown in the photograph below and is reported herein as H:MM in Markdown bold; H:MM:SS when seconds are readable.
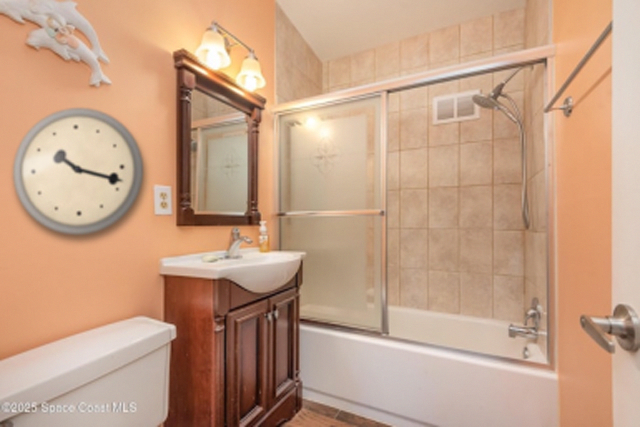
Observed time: **10:18**
